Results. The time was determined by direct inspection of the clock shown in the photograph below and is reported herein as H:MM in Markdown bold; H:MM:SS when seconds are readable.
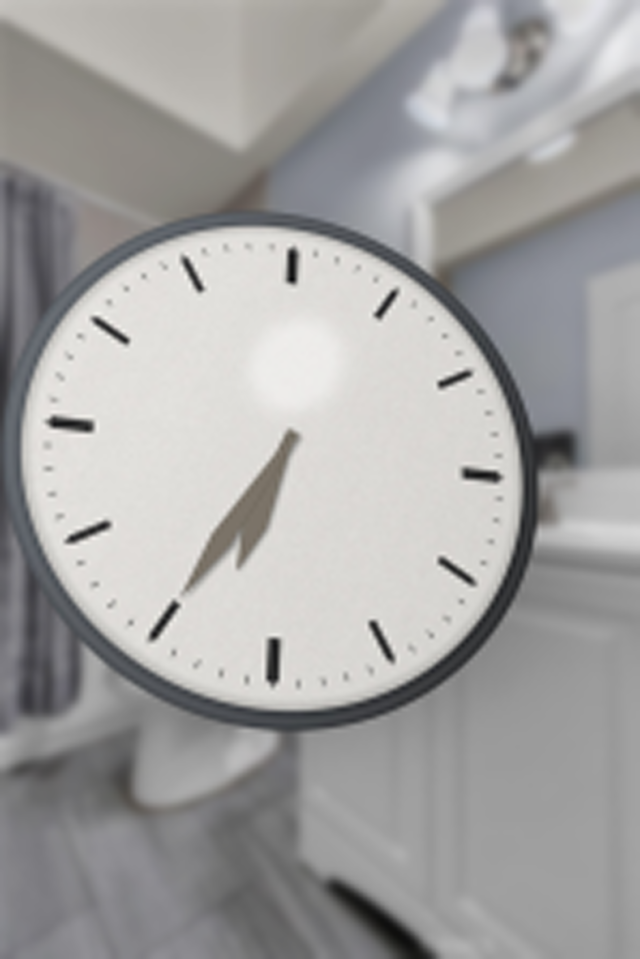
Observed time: **6:35**
